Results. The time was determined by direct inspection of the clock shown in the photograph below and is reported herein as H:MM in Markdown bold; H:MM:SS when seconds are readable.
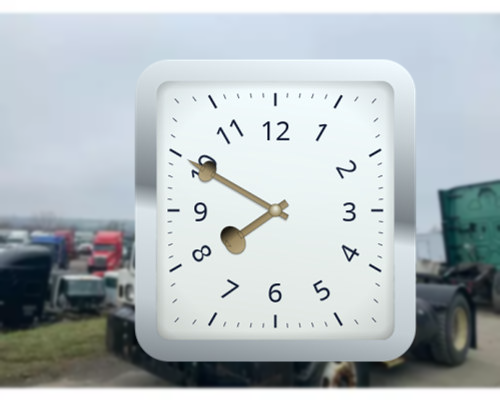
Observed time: **7:50**
